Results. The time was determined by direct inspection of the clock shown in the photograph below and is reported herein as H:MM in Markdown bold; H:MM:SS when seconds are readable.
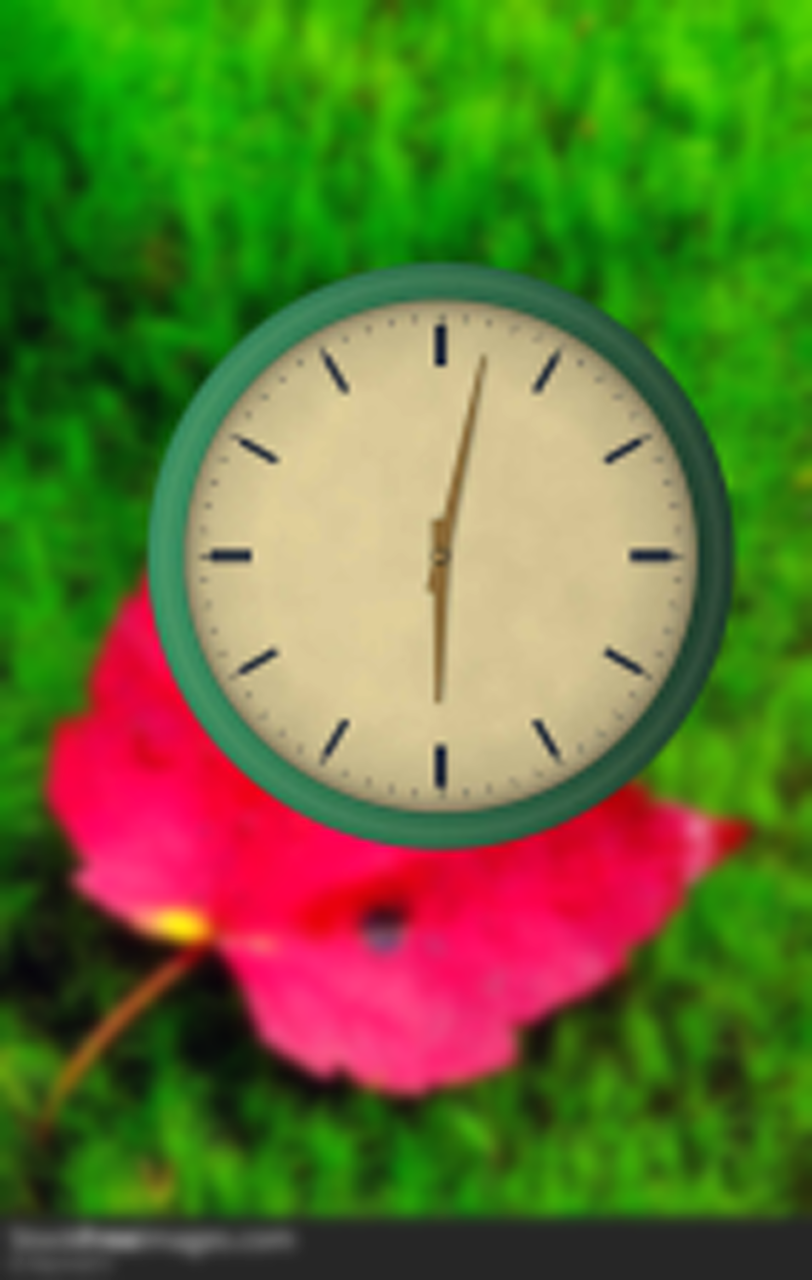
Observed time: **6:02**
